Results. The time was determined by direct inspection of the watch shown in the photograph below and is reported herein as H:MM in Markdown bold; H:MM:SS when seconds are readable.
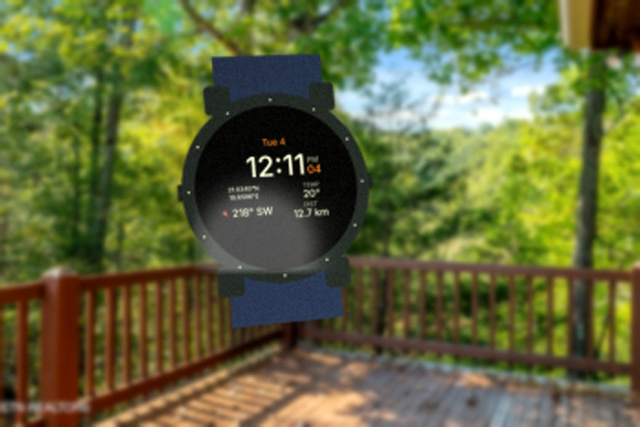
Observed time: **12:11**
